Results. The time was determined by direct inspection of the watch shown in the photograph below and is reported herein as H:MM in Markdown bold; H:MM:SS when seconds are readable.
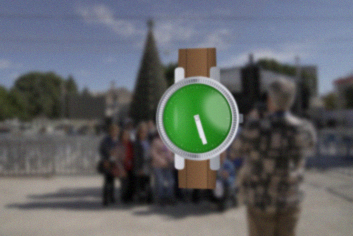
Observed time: **5:27**
